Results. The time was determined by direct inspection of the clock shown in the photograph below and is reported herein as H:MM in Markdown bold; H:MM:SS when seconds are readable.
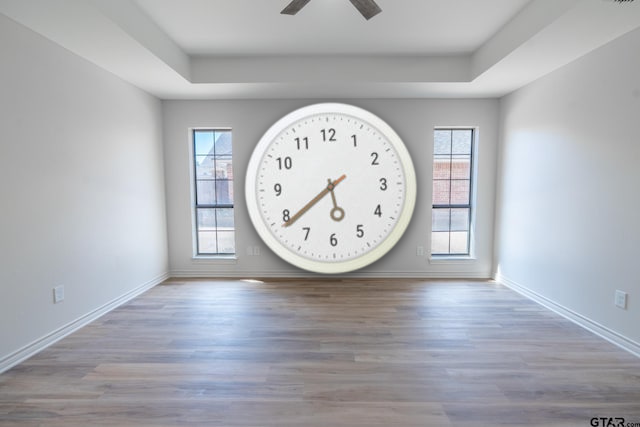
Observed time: **5:38:39**
